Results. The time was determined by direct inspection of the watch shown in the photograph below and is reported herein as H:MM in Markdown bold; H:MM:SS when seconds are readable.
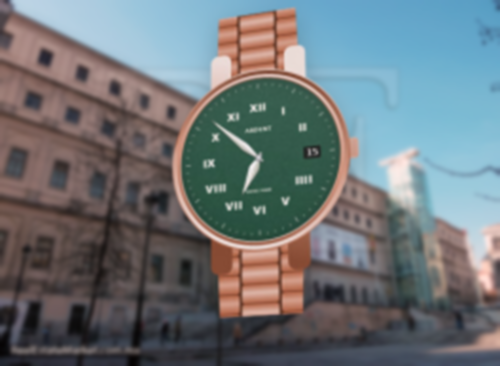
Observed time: **6:52**
